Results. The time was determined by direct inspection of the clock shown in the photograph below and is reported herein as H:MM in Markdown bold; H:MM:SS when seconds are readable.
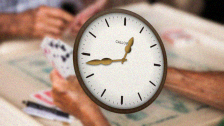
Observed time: **12:43**
